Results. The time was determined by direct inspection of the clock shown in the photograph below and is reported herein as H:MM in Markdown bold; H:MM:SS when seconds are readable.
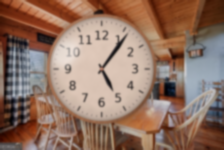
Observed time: **5:06**
